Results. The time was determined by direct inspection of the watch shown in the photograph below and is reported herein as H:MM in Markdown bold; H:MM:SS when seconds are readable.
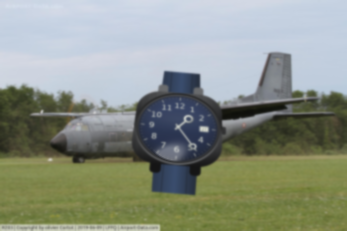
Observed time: **1:24**
